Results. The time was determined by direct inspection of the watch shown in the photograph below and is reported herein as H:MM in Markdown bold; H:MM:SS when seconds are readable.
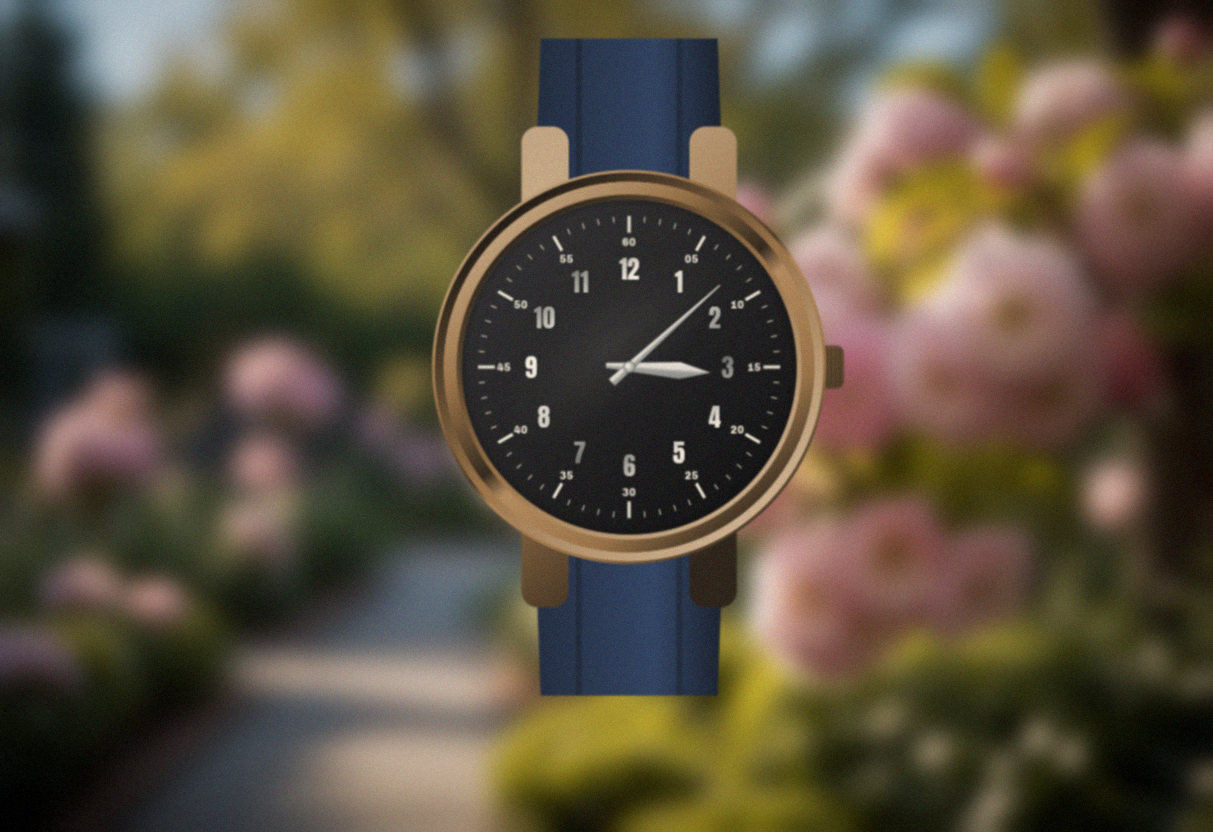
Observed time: **3:08**
